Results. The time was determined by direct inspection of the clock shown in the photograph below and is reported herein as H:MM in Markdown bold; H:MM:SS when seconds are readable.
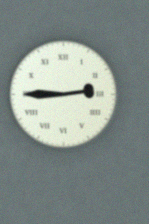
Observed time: **2:45**
